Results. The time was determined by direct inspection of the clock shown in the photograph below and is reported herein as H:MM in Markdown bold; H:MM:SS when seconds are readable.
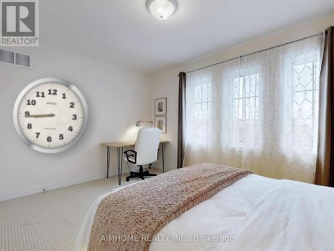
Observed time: **8:44**
